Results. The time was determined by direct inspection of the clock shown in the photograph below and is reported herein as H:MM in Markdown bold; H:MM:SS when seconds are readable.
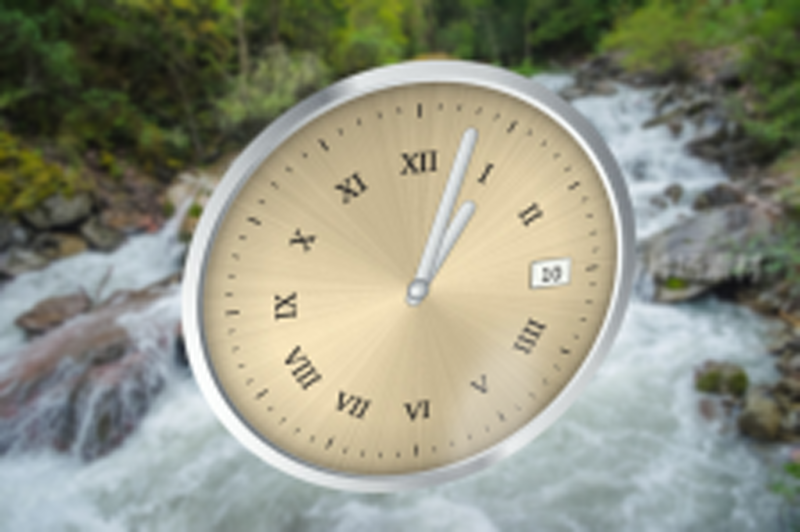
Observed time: **1:03**
